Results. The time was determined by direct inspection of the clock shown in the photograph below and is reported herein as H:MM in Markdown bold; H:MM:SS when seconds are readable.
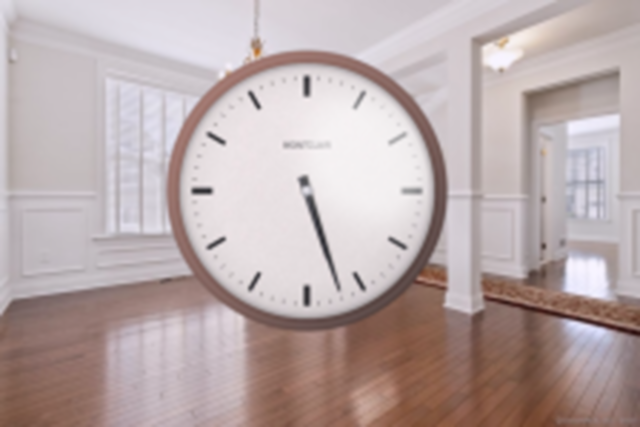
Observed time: **5:27**
